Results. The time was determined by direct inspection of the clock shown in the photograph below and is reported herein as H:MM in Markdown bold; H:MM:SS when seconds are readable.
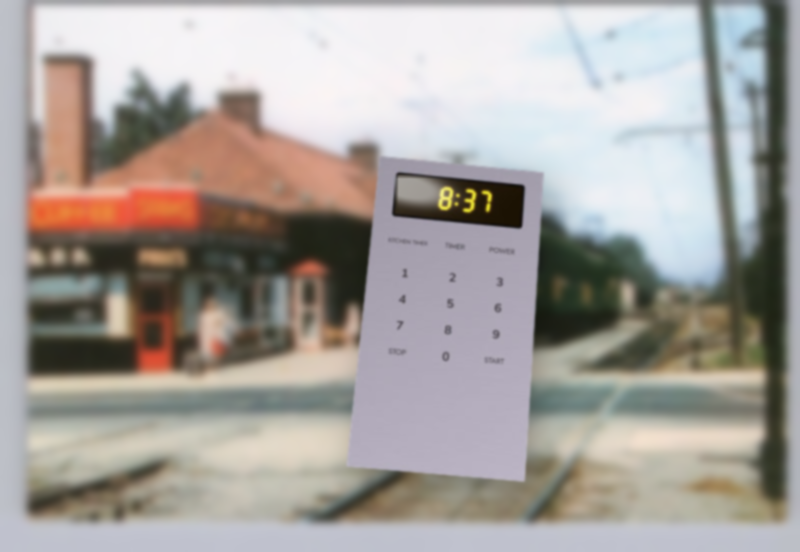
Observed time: **8:37**
